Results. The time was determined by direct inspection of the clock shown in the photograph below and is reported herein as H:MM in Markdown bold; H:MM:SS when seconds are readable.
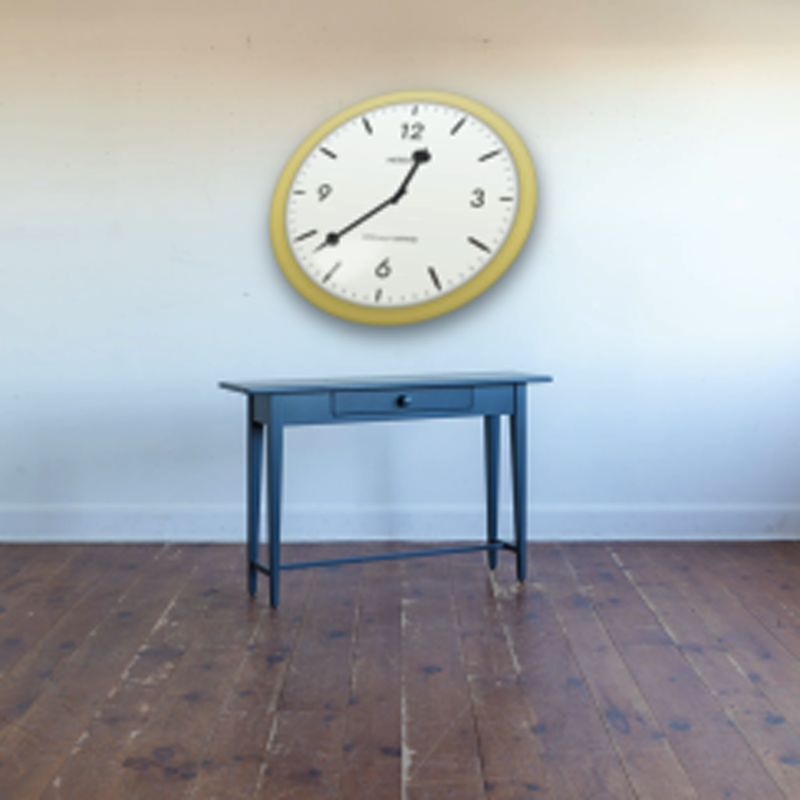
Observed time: **12:38**
